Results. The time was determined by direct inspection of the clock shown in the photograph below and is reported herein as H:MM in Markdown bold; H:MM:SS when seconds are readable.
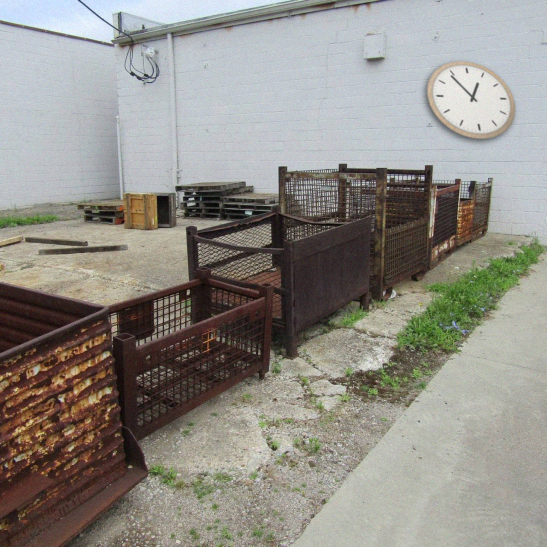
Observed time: **12:54**
